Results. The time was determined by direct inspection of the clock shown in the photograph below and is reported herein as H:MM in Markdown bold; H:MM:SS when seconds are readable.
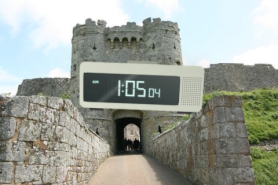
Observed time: **1:05:04**
